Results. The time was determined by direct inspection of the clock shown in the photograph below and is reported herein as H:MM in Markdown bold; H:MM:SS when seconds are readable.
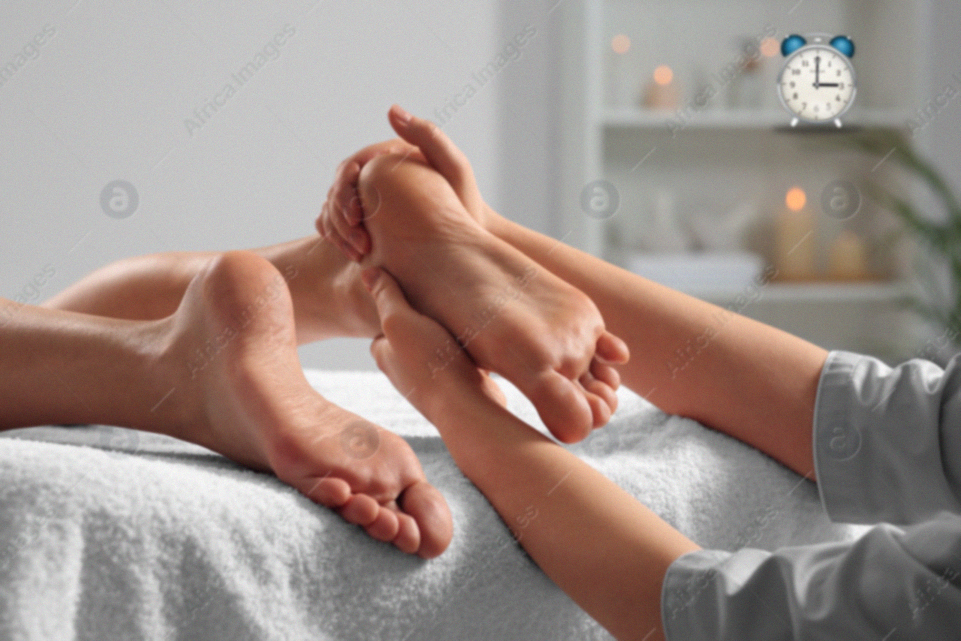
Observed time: **3:00**
